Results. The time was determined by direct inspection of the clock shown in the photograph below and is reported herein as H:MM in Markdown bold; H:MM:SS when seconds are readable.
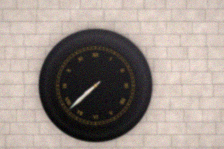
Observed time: **7:38**
